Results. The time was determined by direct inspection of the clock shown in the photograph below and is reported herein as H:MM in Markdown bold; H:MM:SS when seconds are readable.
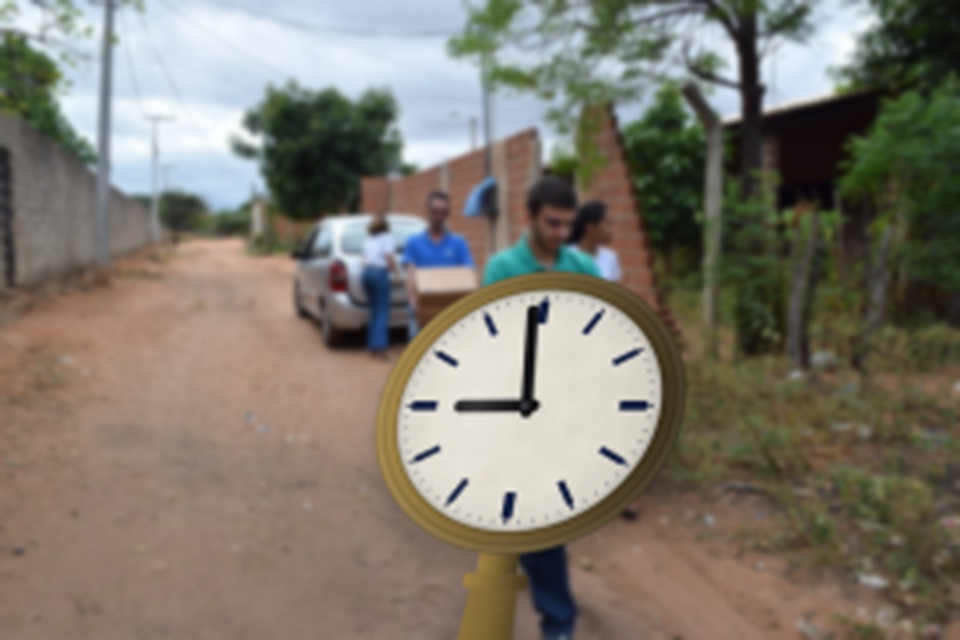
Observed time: **8:59**
